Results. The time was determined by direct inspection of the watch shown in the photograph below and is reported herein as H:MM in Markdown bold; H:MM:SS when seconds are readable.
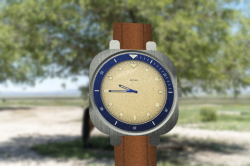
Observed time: **9:45**
